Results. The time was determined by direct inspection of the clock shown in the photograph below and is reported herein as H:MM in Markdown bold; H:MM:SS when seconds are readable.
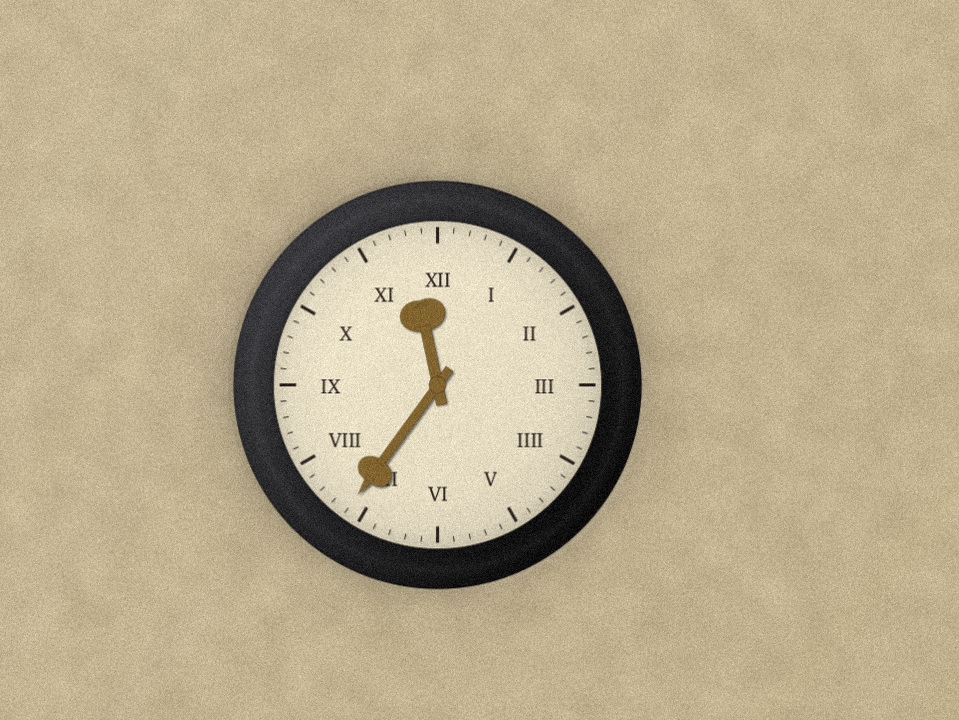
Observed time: **11:36**
